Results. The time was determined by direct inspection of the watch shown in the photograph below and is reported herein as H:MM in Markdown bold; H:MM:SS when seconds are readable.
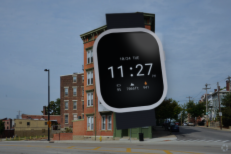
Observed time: **11:27**
